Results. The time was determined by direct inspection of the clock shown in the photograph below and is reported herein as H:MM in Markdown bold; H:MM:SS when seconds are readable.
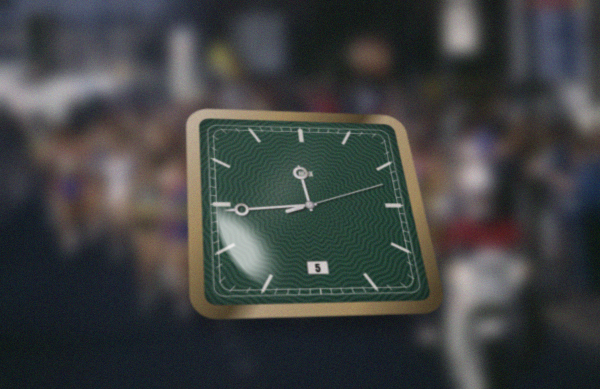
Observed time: **11:44:12**
